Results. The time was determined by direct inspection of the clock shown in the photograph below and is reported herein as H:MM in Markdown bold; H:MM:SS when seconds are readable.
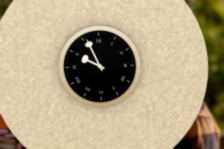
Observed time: **9:56**
